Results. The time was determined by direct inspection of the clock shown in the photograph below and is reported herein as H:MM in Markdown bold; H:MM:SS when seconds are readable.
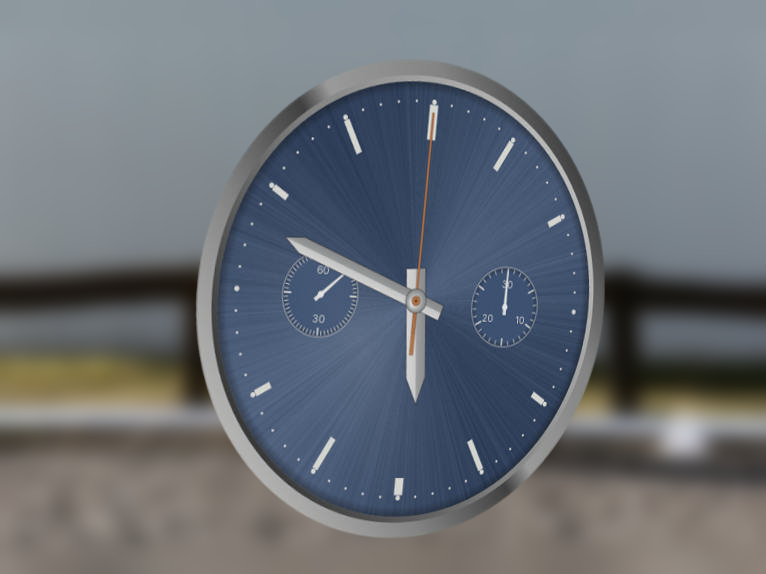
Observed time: **5:48:08**
